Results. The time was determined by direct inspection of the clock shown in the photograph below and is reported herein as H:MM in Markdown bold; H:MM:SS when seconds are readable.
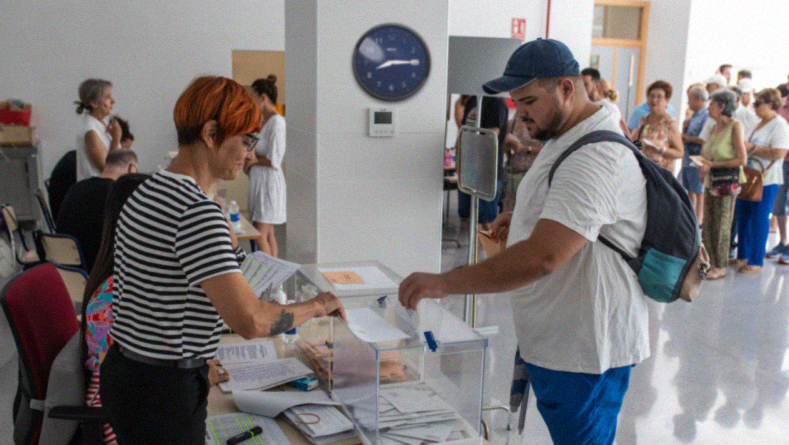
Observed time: **8:15**
